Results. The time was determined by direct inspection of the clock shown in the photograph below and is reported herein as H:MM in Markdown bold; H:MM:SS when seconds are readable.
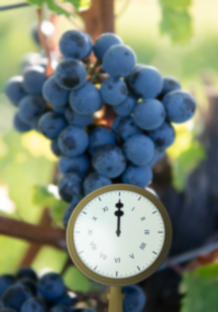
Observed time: **12:00**
